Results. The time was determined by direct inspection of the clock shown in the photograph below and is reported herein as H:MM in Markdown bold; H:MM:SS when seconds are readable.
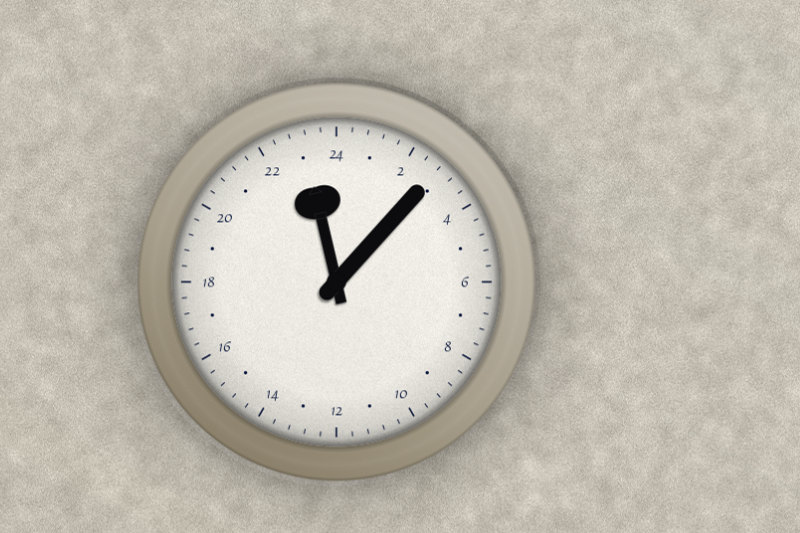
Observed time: **23:07**
